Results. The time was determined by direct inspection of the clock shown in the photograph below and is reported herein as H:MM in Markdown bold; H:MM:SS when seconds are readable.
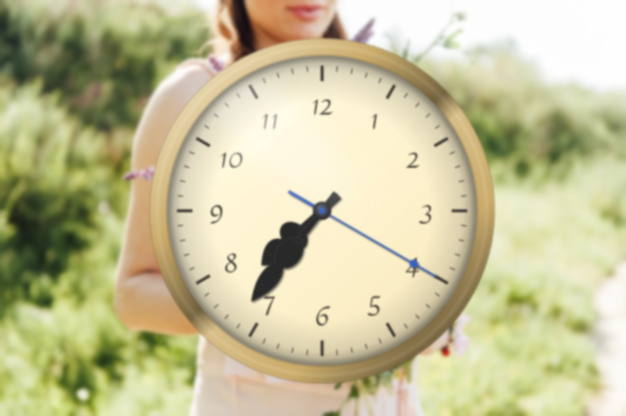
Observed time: **7:36:20**
